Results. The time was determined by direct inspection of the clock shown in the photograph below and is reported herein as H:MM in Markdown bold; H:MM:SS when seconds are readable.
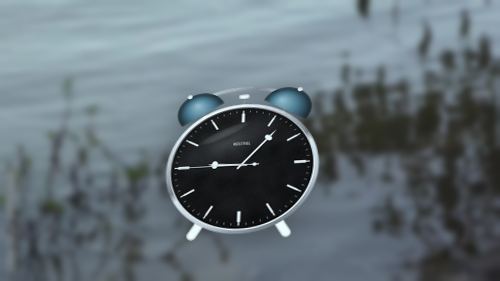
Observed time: **9:06:45**
